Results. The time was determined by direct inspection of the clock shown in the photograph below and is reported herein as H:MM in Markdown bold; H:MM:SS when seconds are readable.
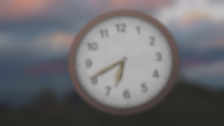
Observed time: **6:41**
